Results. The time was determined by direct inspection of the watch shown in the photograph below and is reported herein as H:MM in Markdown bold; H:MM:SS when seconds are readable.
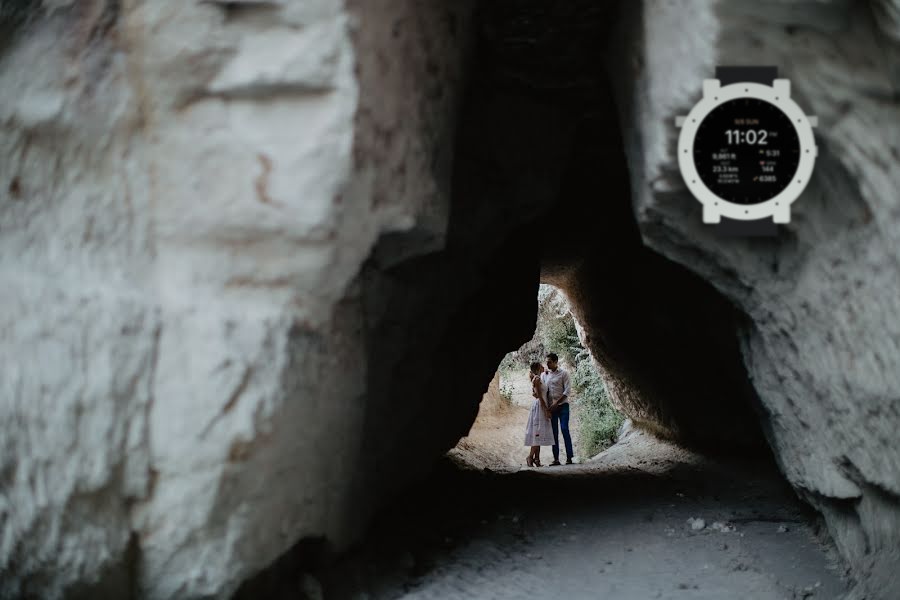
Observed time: **11:02**
